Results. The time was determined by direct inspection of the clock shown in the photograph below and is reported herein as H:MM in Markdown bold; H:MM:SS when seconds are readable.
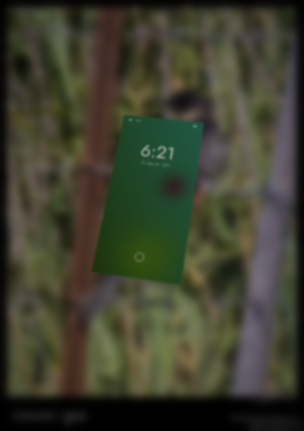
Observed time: **6:21**
